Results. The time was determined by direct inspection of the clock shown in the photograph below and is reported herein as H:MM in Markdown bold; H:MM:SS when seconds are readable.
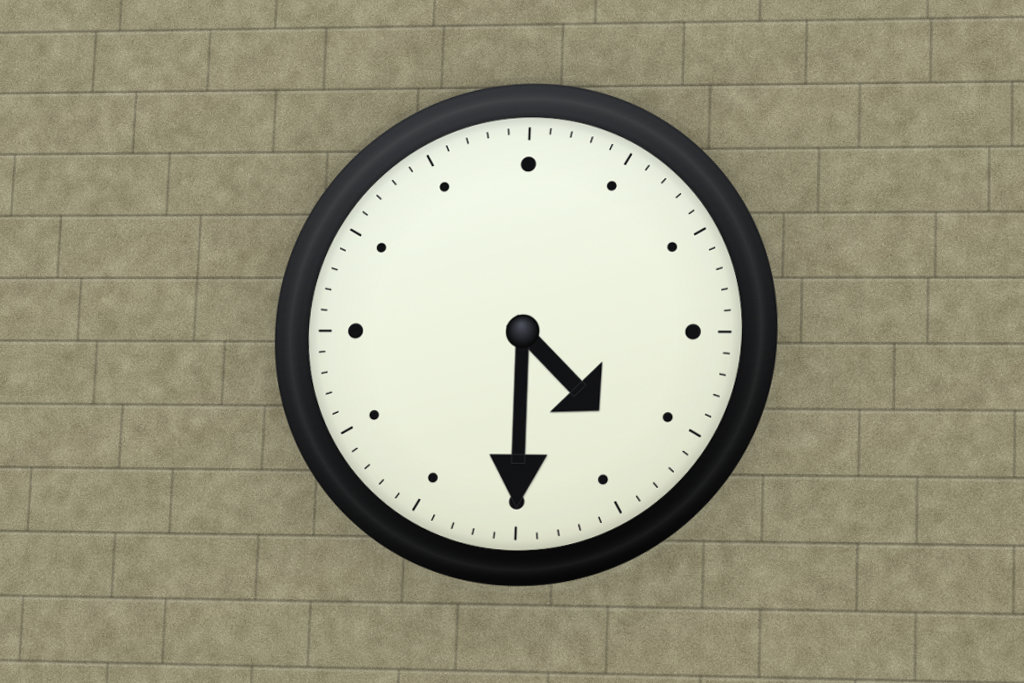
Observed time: **4:30**
